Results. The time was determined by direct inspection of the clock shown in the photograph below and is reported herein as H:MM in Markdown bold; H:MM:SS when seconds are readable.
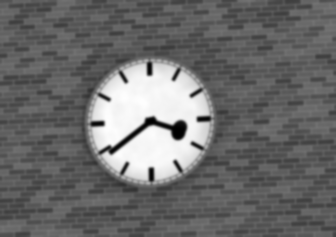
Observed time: **3:39**
